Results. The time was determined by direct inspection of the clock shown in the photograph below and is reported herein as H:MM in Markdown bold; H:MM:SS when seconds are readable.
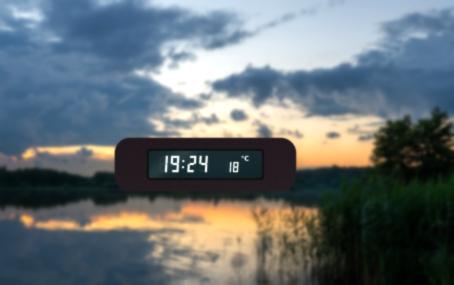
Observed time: **19:24**
